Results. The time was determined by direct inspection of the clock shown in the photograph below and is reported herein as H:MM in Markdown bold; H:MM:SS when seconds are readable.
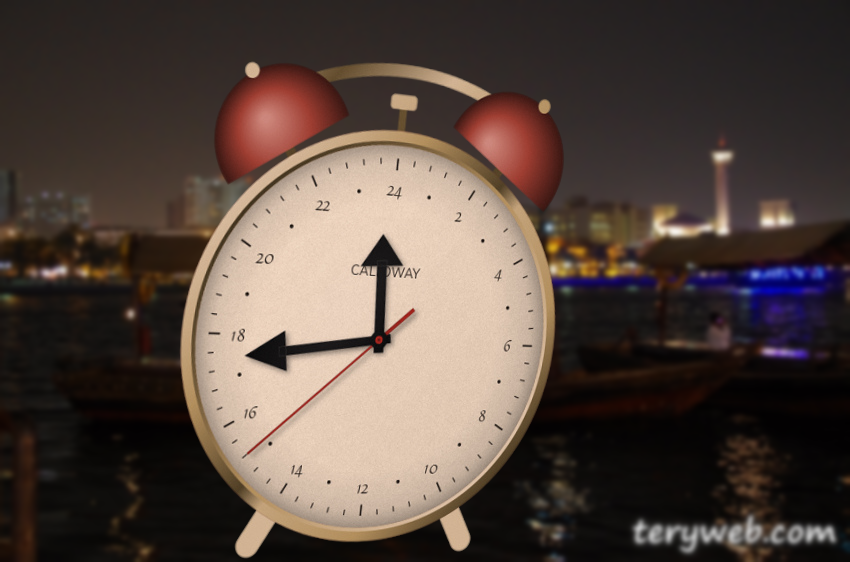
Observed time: **23:43:38**
